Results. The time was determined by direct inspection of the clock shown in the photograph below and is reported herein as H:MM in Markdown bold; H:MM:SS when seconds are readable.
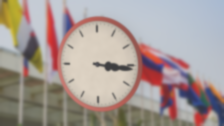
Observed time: **3:16**
